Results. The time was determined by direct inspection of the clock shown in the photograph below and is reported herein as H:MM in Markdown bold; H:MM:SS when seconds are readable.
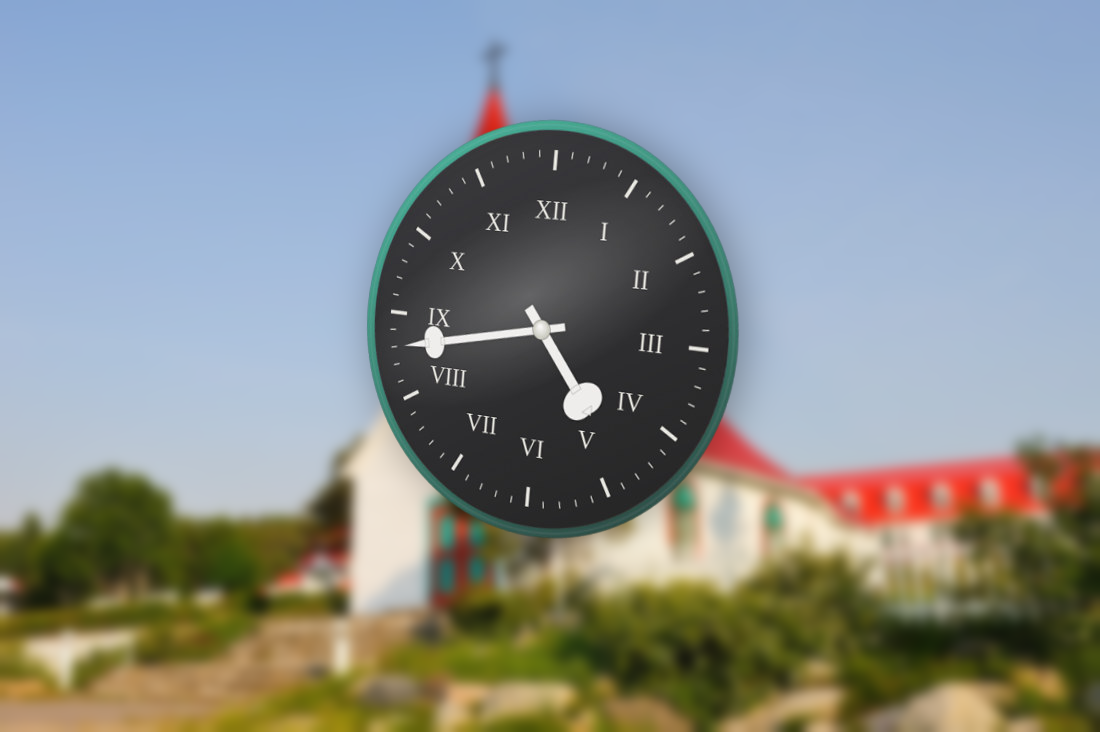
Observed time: **4:43**
